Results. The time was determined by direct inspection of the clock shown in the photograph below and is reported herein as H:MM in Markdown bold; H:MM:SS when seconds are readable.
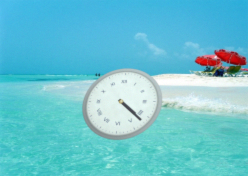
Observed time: **4:22**
